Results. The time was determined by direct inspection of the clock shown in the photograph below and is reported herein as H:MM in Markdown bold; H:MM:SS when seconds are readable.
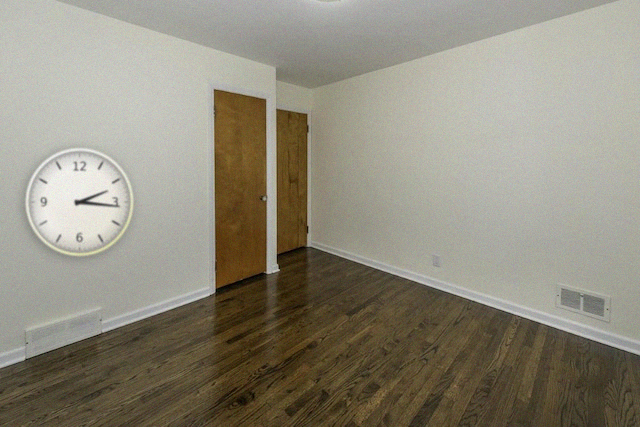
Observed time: **2:16**
